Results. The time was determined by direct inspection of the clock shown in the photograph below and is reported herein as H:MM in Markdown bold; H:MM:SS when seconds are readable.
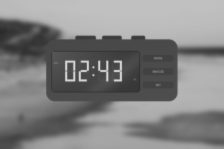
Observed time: **2:43**
